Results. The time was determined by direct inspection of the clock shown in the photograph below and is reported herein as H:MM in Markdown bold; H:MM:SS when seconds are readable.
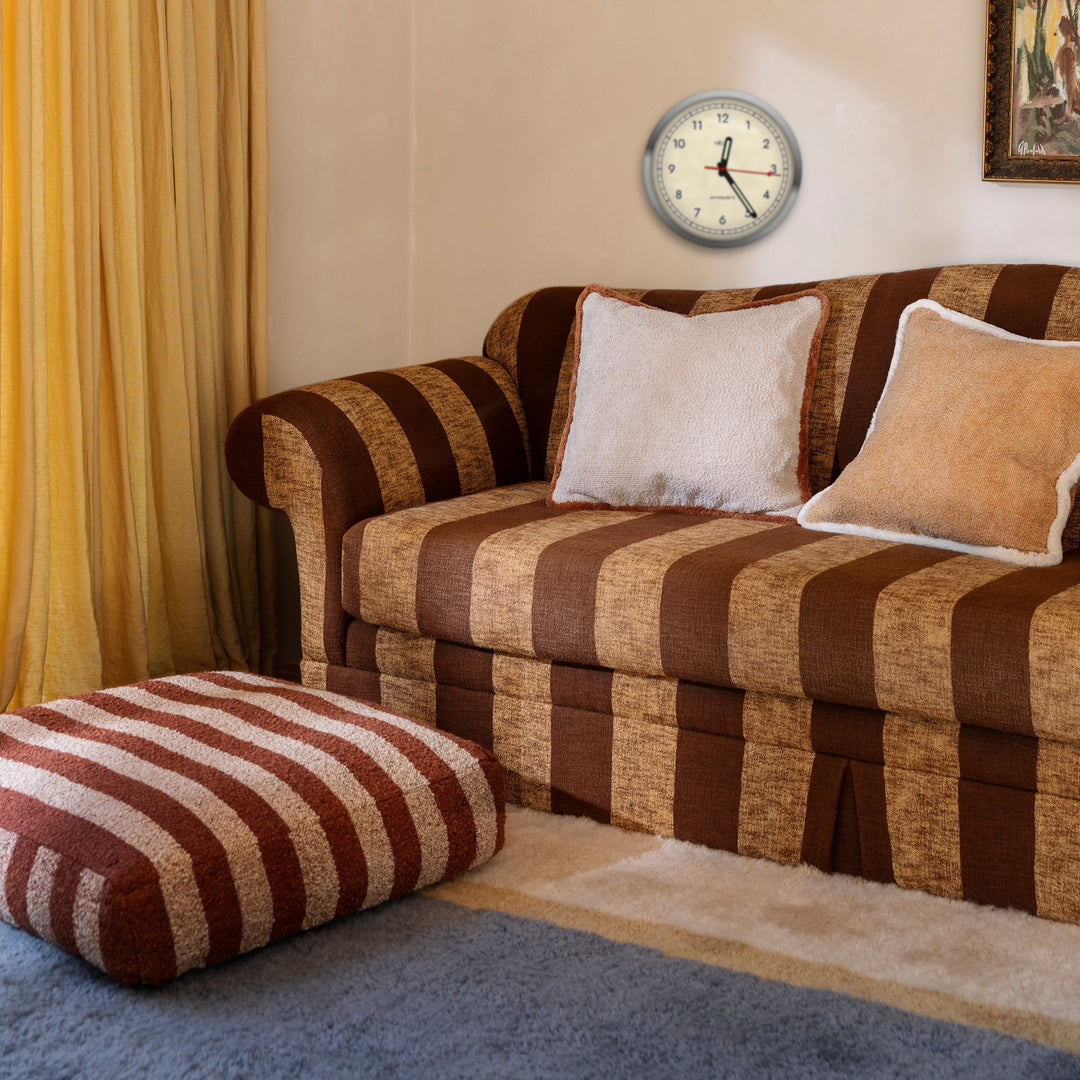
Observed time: **12:24:16**
